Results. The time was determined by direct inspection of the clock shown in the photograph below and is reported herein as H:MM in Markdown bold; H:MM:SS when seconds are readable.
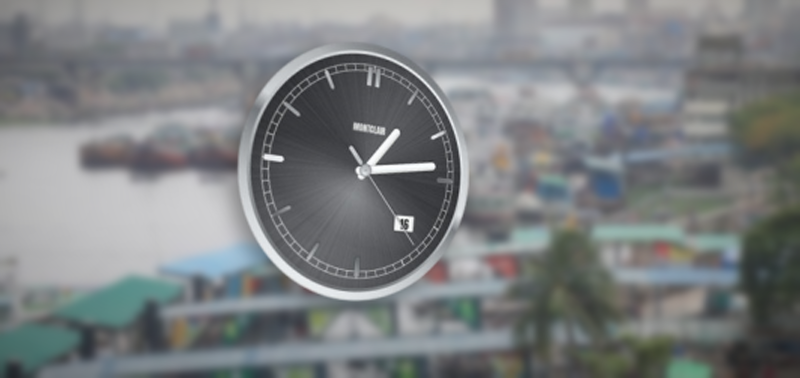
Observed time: **1:13:23**
